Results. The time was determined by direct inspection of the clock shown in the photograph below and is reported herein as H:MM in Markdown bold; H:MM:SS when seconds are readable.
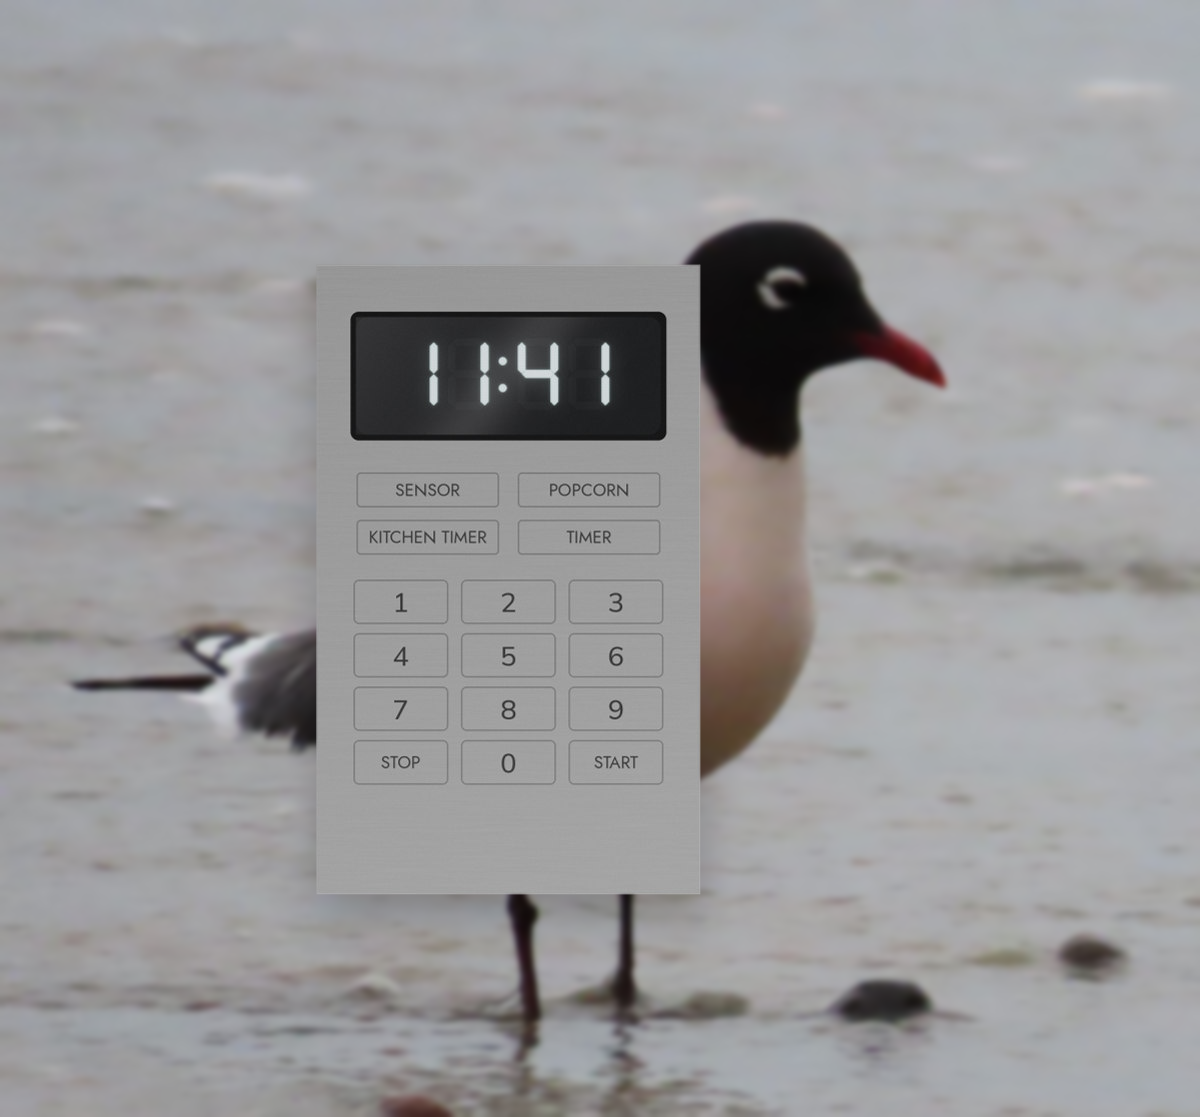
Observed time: **11:41**
